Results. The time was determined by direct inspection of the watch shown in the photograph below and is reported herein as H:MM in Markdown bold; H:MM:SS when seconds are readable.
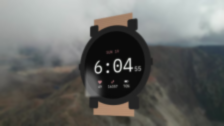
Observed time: **6:04**
